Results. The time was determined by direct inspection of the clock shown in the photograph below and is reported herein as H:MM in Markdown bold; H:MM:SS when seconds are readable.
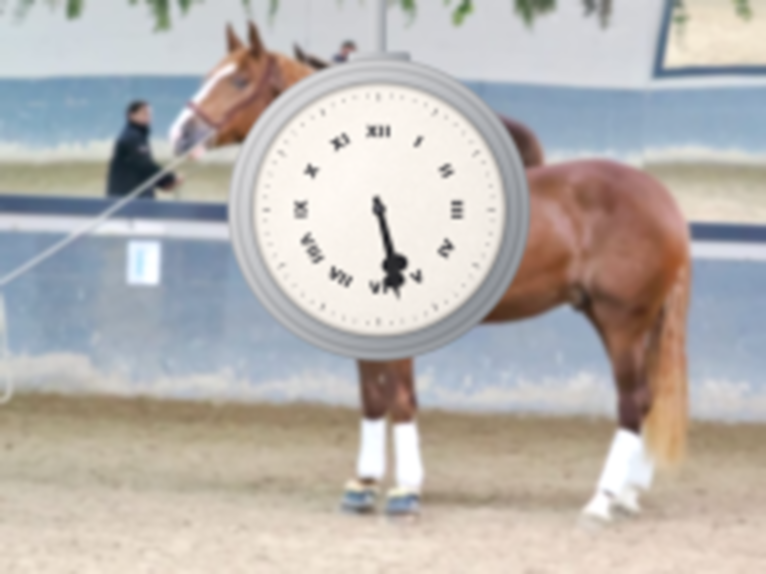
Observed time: **5:28**
